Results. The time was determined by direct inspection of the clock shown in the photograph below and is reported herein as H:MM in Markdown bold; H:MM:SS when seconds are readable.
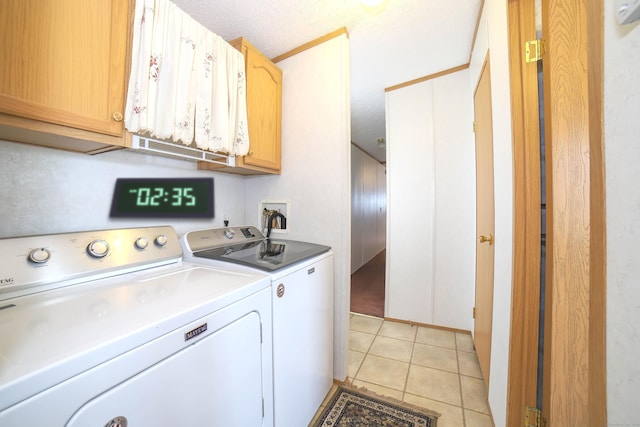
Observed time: **2:35**
